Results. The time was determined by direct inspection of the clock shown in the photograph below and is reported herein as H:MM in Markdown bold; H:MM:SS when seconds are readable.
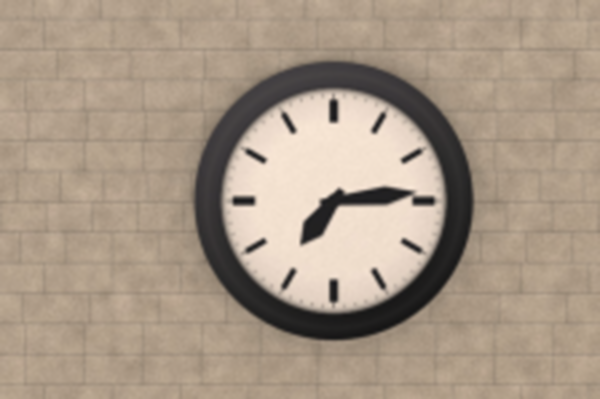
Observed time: **7:14**
